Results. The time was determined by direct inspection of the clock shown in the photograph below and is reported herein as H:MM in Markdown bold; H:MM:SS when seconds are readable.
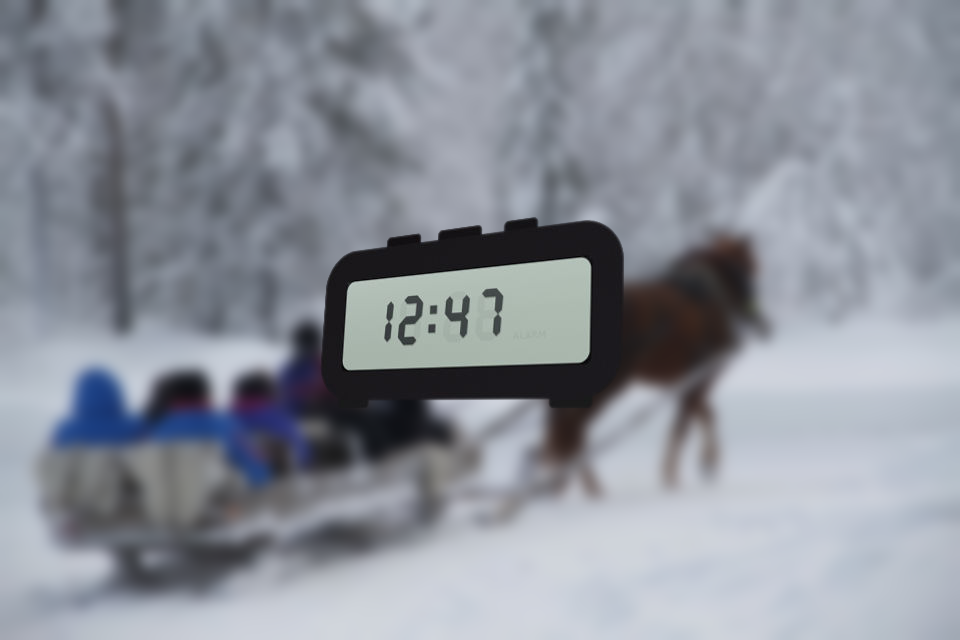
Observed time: **12:47**
